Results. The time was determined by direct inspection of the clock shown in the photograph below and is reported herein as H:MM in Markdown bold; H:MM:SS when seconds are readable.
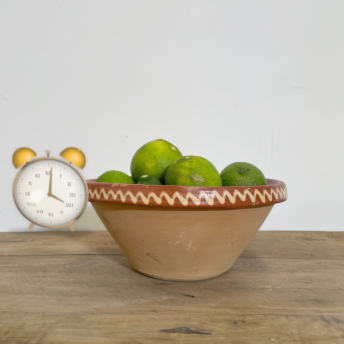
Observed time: **4:01**
